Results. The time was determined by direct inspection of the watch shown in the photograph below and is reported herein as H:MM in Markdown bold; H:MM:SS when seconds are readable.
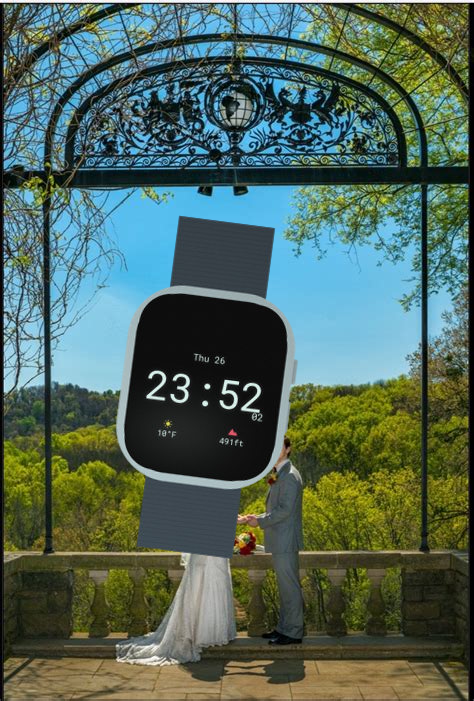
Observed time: **23:52:02**
